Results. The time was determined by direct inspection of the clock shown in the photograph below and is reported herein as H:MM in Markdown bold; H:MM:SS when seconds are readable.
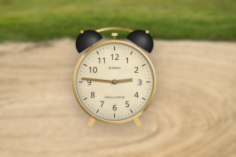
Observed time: **2:46**
